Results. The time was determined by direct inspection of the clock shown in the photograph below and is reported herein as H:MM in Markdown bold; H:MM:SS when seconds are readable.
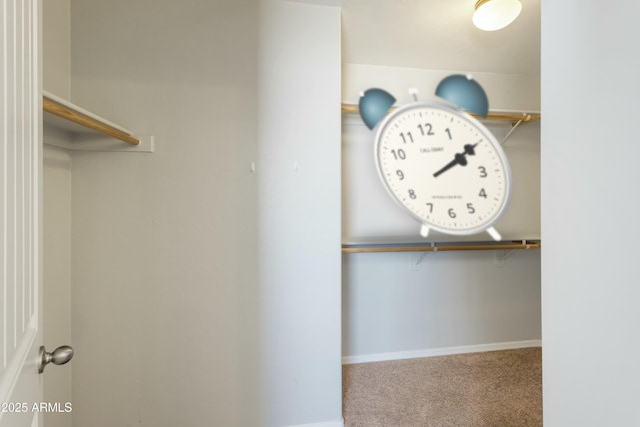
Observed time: **2:10**
